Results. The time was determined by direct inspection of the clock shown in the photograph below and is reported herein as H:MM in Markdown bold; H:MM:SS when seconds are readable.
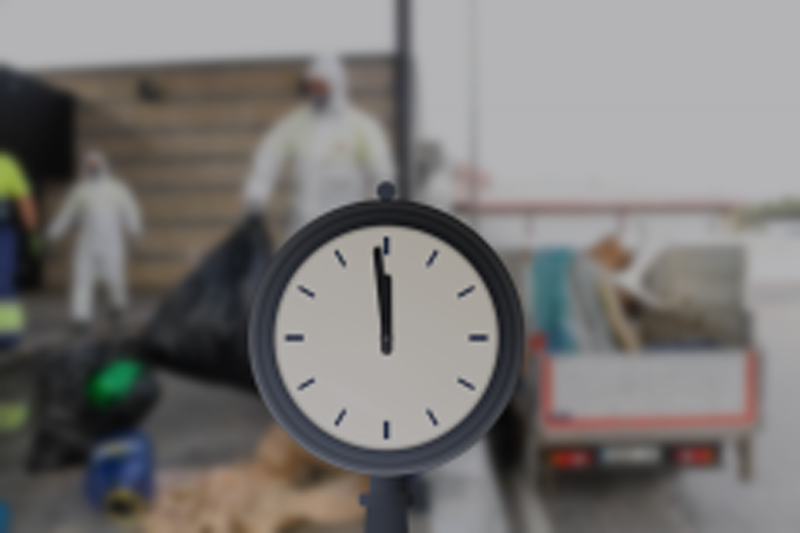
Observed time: **11:59**
